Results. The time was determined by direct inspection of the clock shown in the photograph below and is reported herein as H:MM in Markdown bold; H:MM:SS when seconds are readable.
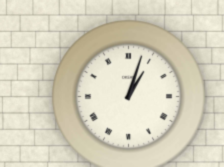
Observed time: **1:03**
